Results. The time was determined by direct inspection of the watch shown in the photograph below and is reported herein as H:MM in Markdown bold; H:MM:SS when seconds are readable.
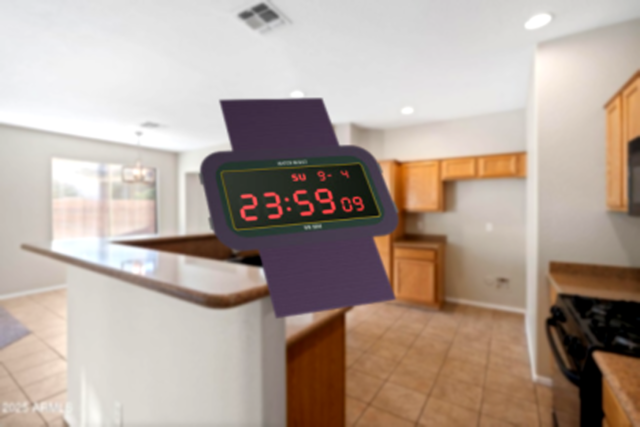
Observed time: **23:59:09**
